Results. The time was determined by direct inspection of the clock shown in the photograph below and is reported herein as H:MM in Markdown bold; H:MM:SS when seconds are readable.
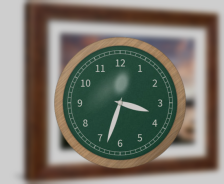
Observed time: **3:33**
